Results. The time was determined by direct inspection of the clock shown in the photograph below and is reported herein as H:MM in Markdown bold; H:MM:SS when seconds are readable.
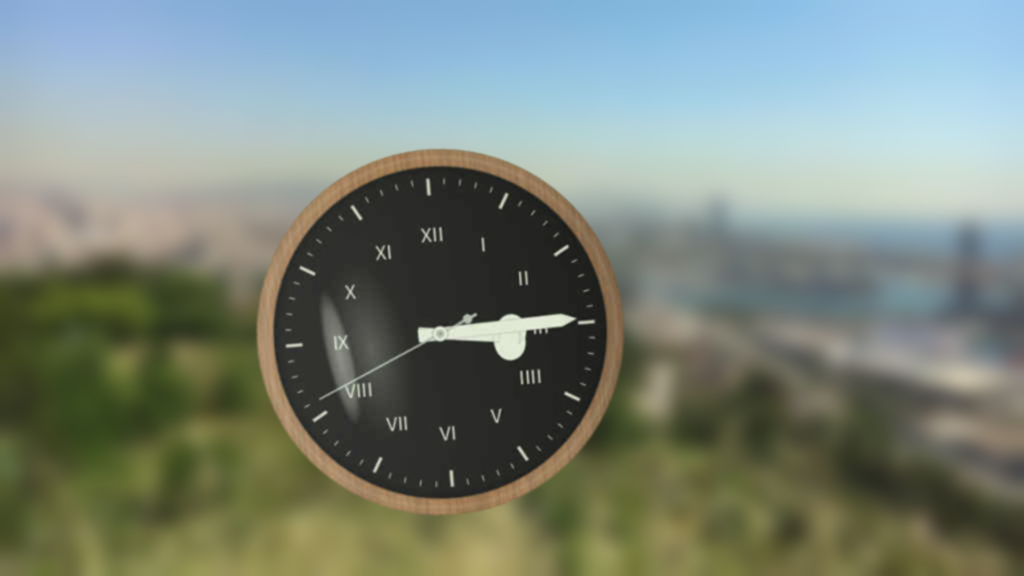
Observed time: **3:14:41**
